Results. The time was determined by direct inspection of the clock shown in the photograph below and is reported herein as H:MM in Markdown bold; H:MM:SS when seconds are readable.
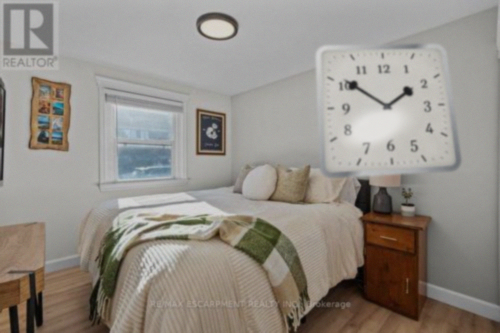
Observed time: **1:51**
